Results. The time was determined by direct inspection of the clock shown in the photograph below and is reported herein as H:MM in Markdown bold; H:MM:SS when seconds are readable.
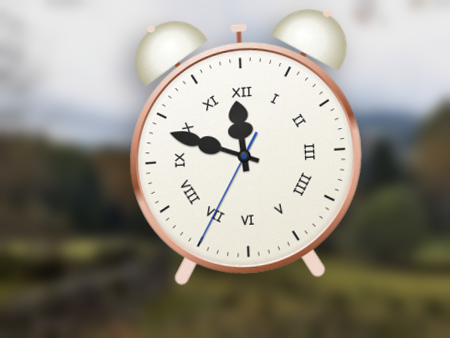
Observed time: **11:48:35**
